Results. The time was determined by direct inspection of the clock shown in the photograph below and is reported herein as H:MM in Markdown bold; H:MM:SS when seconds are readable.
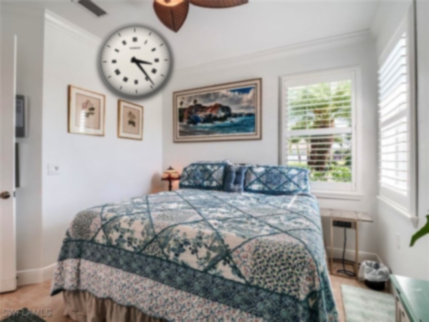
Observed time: **3:24**
